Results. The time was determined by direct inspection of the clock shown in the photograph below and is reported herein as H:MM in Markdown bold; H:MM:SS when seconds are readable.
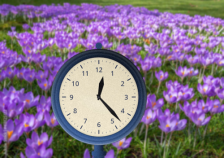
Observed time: **12:23**
